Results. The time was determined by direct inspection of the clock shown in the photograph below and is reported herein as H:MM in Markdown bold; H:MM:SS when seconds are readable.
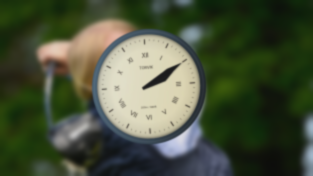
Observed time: **2:10**
